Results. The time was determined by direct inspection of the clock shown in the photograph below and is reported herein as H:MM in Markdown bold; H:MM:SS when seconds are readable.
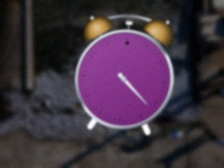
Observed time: **4:22**
